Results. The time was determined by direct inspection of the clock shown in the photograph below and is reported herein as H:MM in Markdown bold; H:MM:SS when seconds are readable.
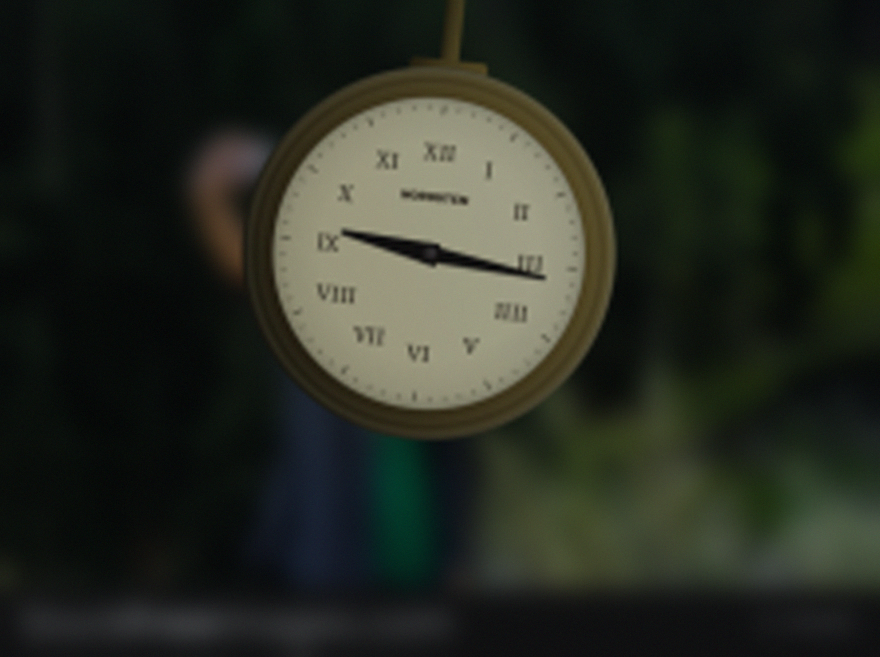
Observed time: **9:16**
